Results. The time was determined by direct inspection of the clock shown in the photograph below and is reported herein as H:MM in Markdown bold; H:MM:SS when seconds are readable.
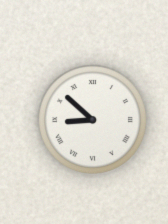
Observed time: **8:52**
